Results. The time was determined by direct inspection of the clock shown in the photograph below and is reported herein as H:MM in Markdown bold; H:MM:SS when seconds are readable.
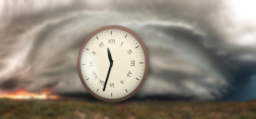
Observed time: **11:33**
